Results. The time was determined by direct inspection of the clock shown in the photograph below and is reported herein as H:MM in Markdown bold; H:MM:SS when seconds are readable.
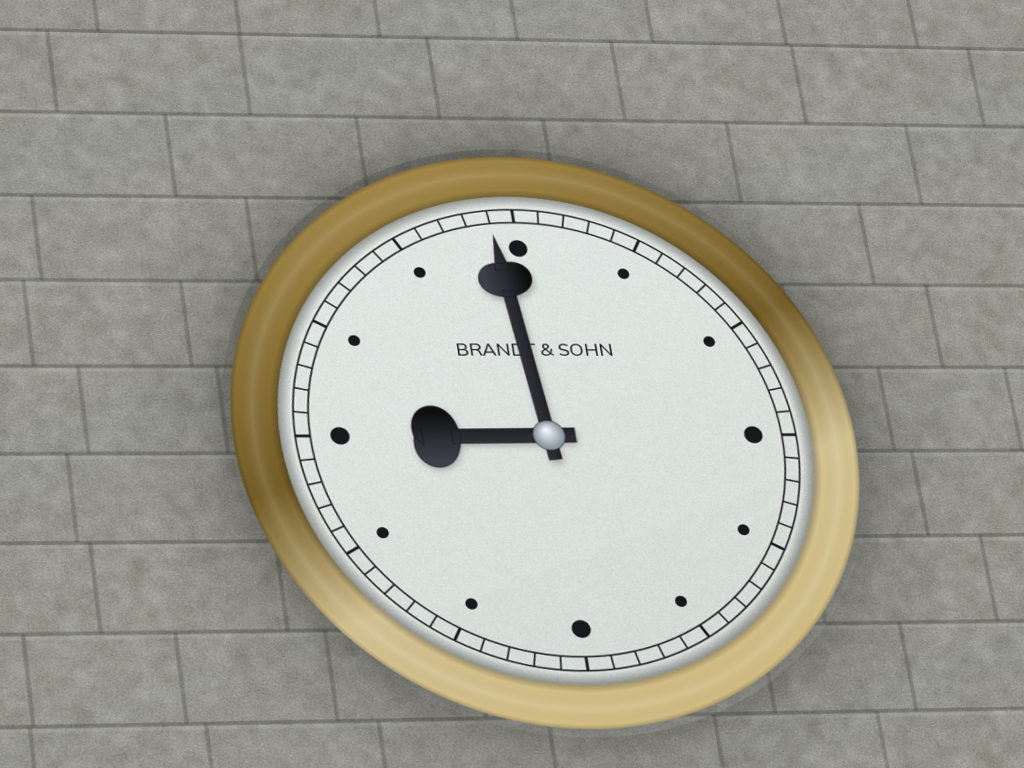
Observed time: **8:59**
